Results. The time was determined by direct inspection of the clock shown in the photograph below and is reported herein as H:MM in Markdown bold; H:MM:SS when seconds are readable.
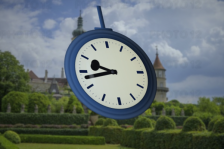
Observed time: **9:43**
